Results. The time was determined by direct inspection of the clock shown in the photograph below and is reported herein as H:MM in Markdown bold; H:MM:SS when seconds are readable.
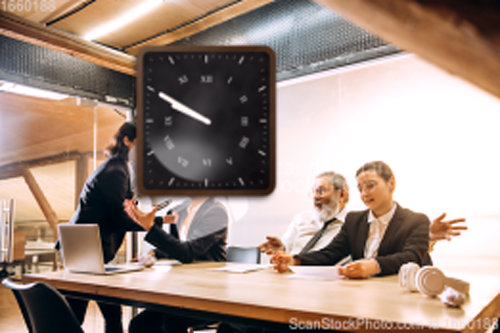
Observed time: **9:50**
